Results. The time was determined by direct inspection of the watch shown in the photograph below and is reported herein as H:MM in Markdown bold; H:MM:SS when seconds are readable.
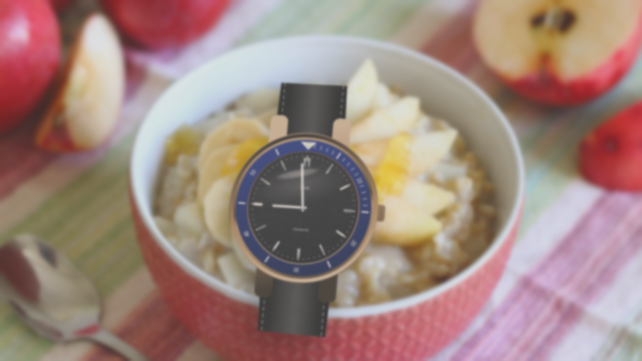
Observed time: **8:59**
